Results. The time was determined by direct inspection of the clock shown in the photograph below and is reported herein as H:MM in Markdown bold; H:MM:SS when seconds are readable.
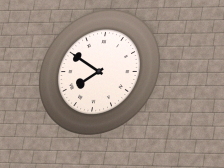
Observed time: **7:50**
